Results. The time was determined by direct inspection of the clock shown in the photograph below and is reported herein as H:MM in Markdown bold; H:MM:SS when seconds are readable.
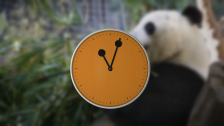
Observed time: **11:03**
